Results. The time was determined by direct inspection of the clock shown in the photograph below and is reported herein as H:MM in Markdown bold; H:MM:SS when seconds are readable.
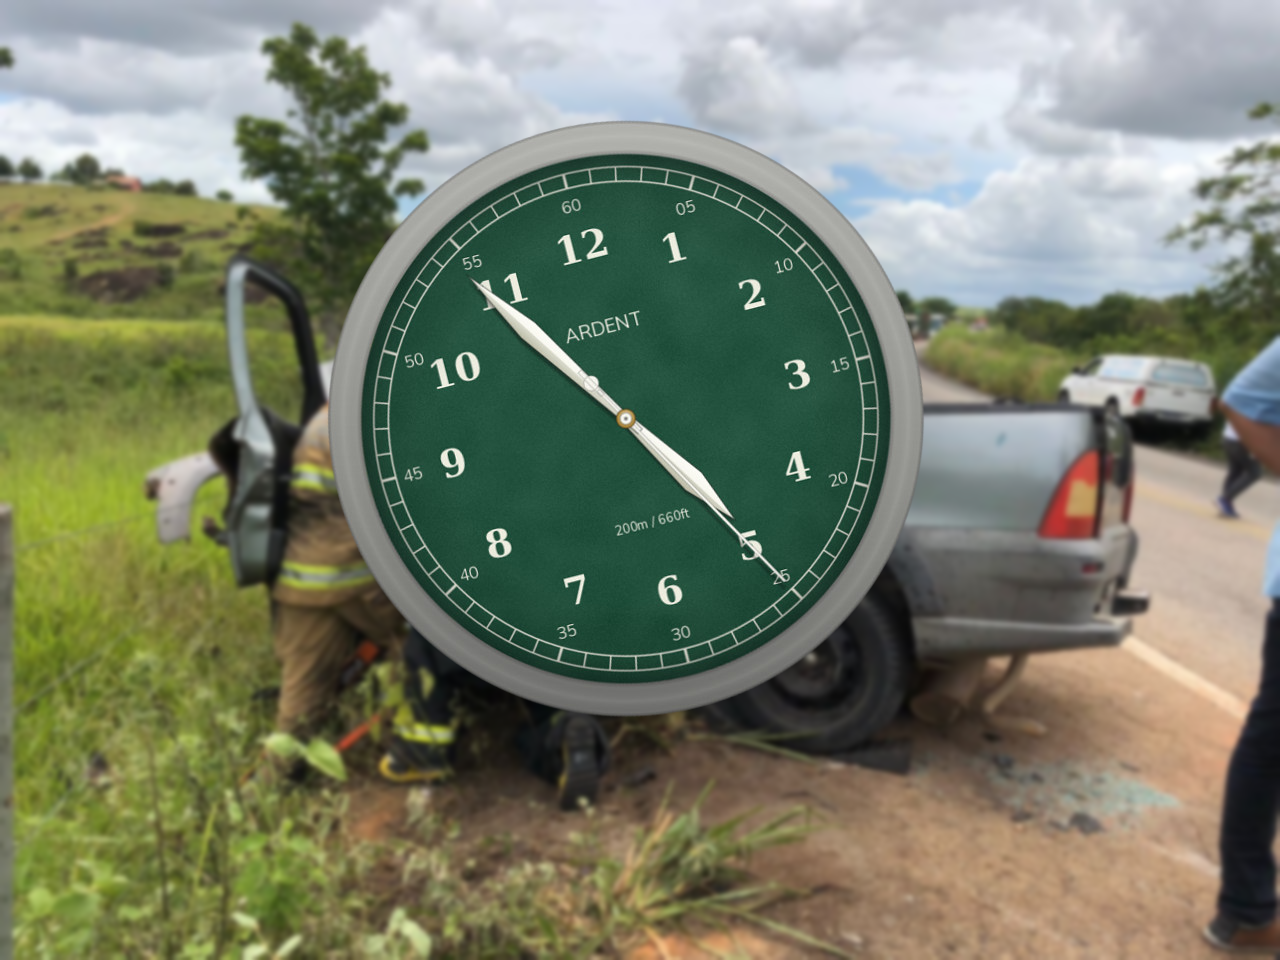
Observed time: **4:54:25**
